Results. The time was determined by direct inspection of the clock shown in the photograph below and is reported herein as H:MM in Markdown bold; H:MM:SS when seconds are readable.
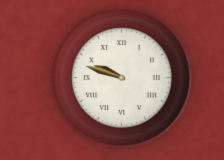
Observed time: **9:48**
